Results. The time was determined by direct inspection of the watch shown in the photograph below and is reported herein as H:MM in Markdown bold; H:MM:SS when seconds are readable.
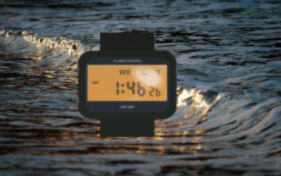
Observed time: **1:46:26**
